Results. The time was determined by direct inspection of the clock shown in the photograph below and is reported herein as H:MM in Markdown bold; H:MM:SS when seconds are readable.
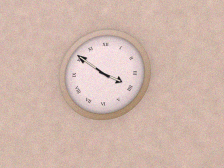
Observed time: **3:51**
